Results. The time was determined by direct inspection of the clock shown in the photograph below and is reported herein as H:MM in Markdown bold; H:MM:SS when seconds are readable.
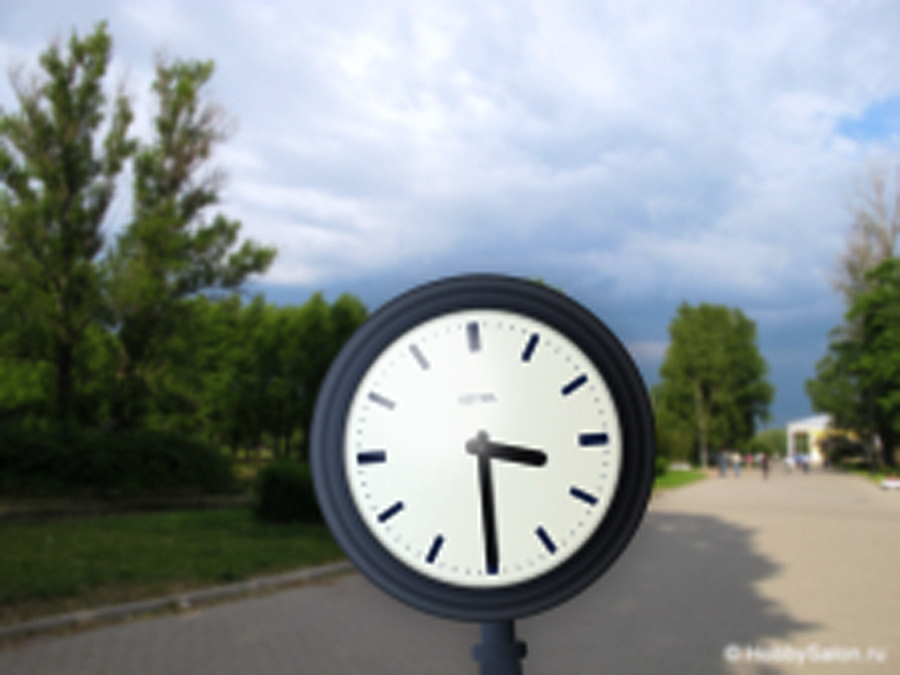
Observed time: **3:30**
